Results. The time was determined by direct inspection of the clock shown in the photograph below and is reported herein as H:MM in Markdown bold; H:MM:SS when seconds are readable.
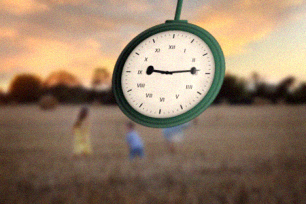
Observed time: **9:14**
